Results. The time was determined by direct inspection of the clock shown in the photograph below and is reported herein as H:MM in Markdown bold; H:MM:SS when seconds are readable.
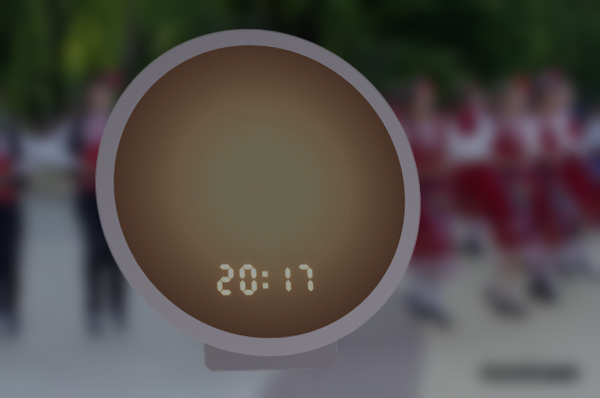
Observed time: **20:17**
